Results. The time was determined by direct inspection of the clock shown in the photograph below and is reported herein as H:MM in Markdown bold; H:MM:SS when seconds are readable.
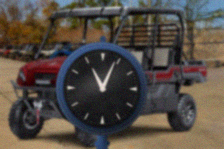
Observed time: **11:04**
